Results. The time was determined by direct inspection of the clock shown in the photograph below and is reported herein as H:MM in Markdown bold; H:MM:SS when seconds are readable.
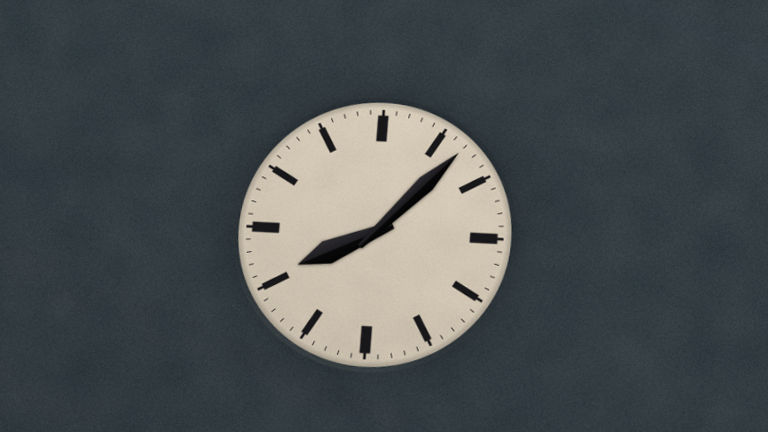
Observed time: **8:07**
